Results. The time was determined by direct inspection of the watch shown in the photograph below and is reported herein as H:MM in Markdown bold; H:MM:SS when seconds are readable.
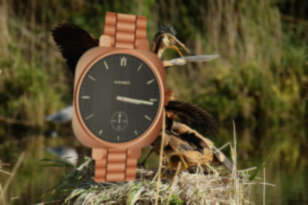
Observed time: **3:16**
